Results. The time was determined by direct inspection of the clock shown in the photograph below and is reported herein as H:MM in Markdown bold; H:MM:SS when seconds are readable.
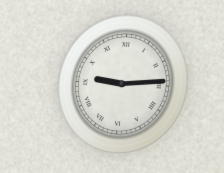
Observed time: **9:14**
